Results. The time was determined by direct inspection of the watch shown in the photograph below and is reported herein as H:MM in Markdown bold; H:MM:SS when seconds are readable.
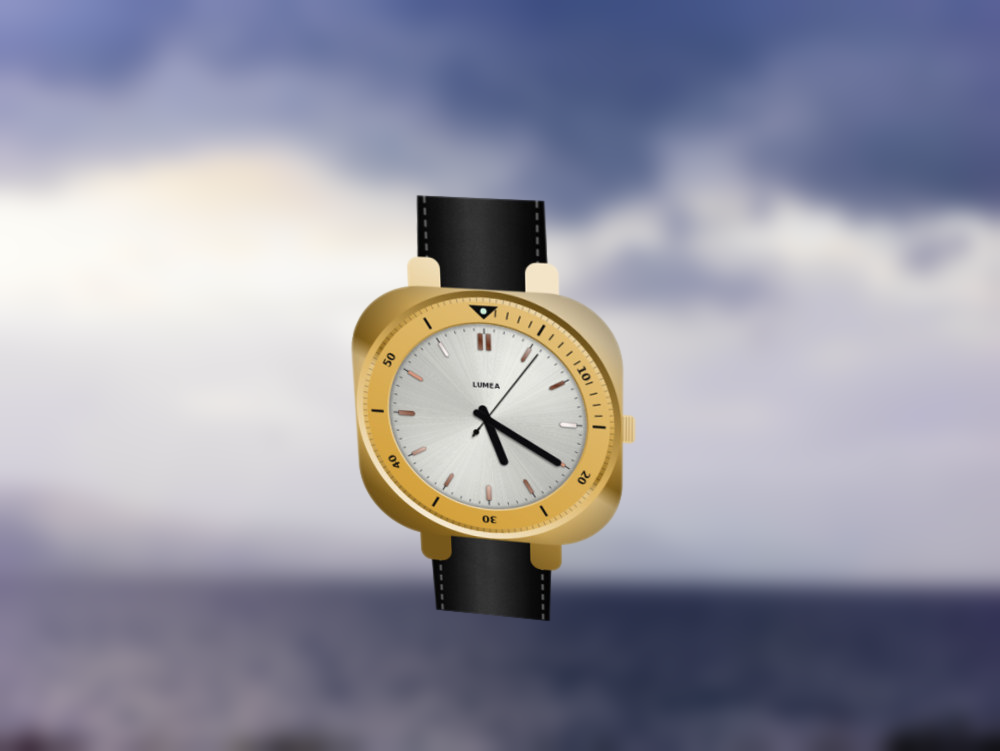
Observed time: **5:20:06**
